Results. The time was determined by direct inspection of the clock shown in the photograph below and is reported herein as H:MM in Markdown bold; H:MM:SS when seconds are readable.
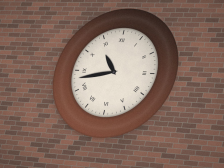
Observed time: **10:43**
